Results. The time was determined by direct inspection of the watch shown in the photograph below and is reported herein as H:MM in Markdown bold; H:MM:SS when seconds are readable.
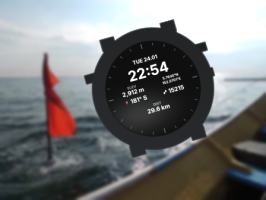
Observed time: **22:54**
